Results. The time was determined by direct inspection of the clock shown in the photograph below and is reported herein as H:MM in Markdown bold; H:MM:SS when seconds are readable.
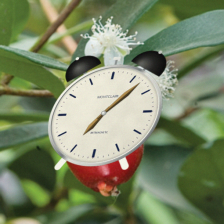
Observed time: **7:07**
